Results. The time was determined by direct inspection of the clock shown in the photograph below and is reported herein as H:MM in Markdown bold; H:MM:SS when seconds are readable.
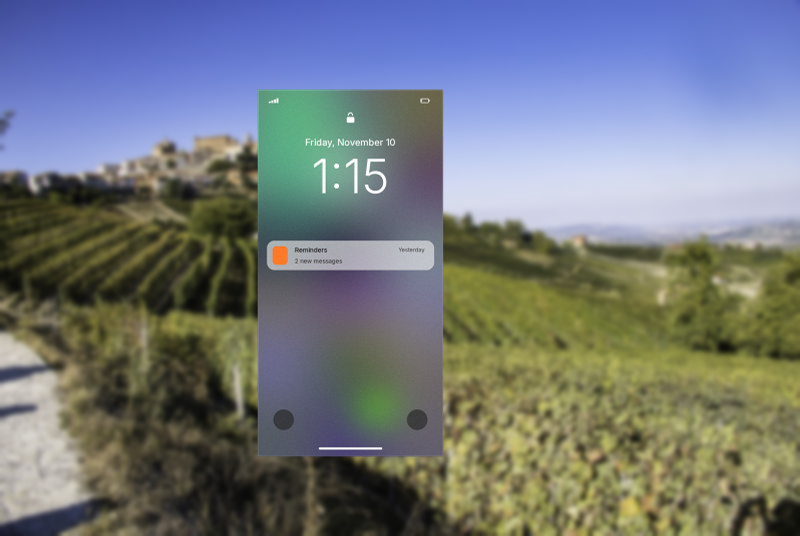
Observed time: **1:15**
